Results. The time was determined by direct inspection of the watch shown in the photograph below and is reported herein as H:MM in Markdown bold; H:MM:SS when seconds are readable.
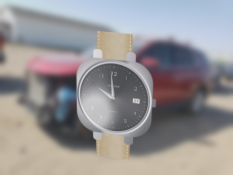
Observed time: **9:59**
